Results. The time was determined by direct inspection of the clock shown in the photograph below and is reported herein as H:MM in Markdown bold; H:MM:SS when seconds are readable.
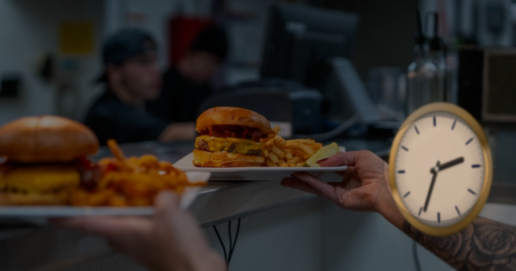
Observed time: **2:34**
